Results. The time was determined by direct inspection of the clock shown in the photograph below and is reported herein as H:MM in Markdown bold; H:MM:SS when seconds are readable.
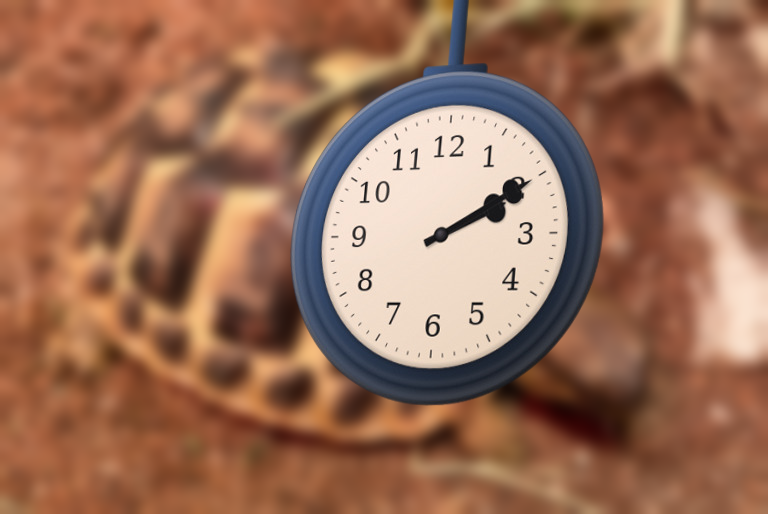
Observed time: **2:10**
